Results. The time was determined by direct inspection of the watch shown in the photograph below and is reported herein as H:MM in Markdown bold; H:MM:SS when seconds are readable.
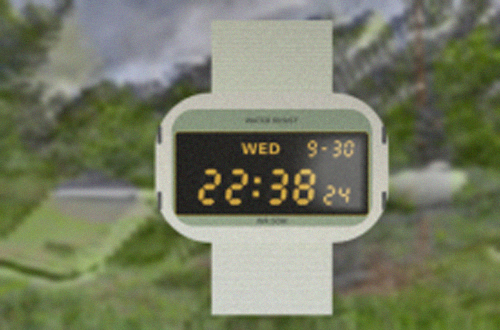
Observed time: **22:38:24**
